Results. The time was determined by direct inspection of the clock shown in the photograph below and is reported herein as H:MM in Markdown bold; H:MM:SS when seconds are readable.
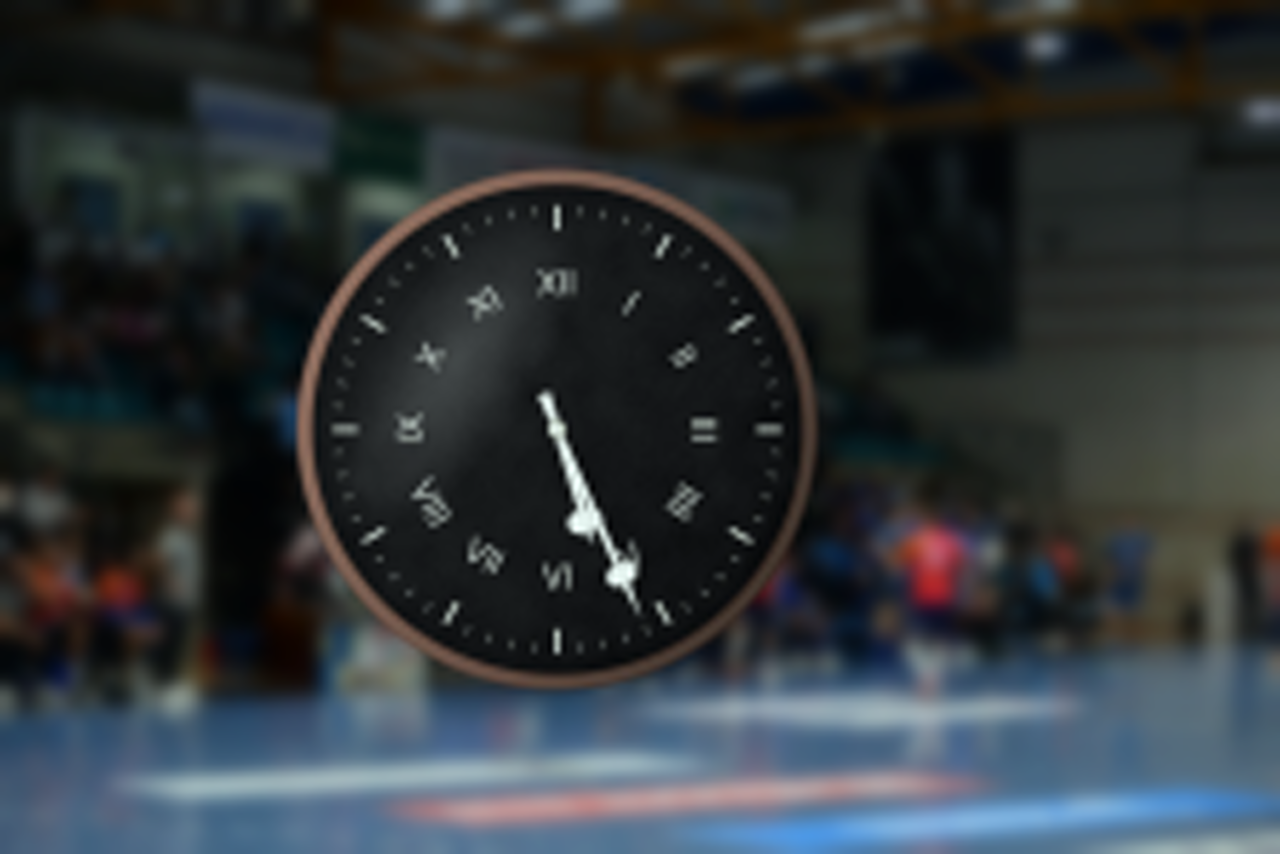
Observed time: **5:26**
